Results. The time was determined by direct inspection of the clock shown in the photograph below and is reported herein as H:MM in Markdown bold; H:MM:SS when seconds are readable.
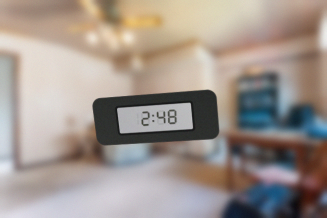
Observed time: **2:48**
